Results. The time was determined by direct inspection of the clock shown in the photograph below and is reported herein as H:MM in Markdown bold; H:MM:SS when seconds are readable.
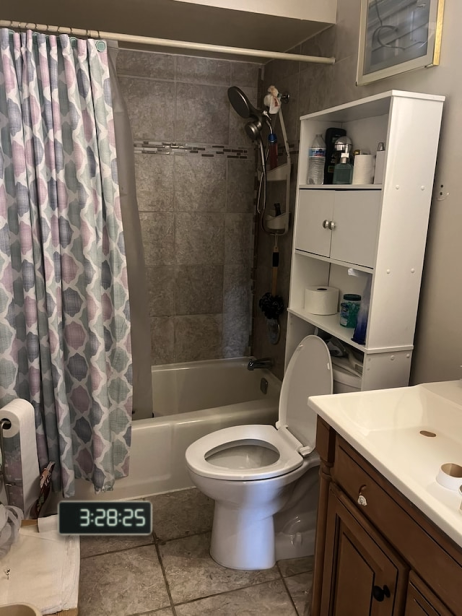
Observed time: **3:28:25**
